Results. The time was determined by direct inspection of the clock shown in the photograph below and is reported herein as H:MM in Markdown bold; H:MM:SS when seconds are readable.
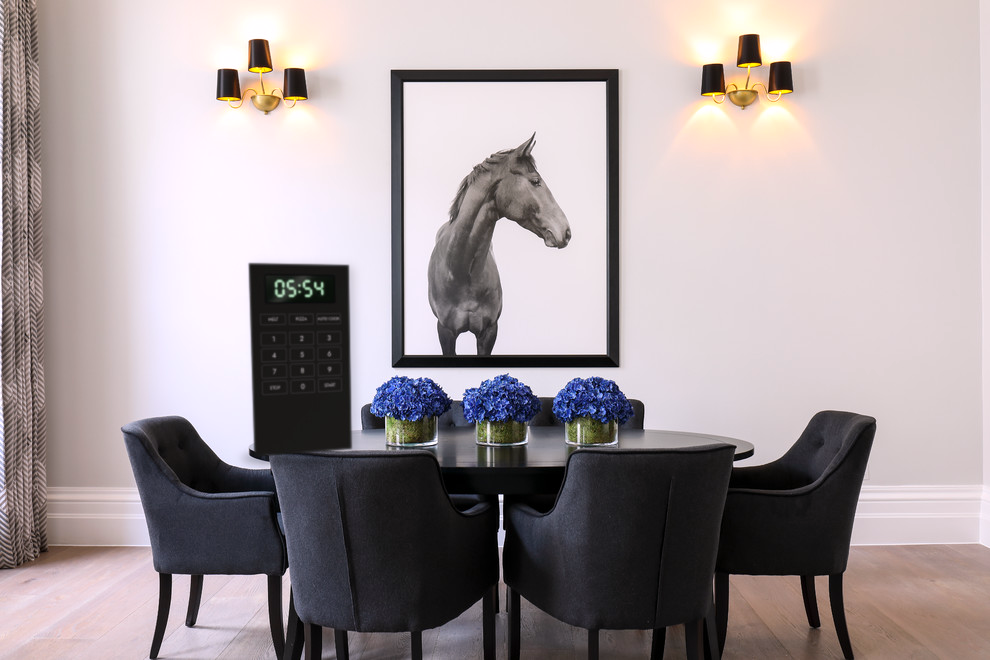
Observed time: **5:54**
